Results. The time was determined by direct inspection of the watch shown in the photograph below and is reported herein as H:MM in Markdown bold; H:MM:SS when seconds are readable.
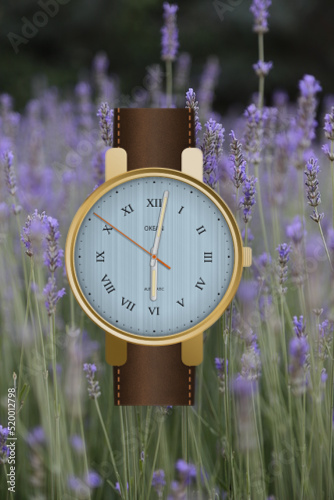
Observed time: **6:01:51**
